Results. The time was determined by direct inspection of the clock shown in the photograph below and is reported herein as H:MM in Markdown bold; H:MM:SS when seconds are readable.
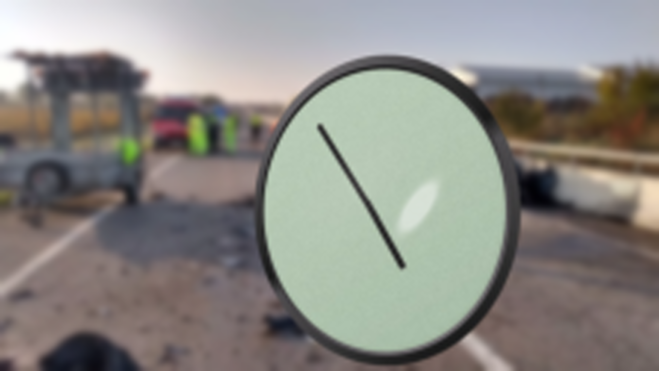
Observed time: **4:54**
